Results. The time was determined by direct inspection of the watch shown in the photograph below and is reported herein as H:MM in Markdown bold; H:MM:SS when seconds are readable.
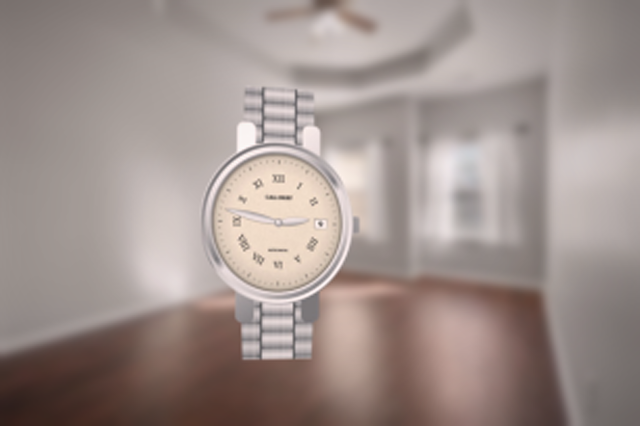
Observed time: **2:47**
